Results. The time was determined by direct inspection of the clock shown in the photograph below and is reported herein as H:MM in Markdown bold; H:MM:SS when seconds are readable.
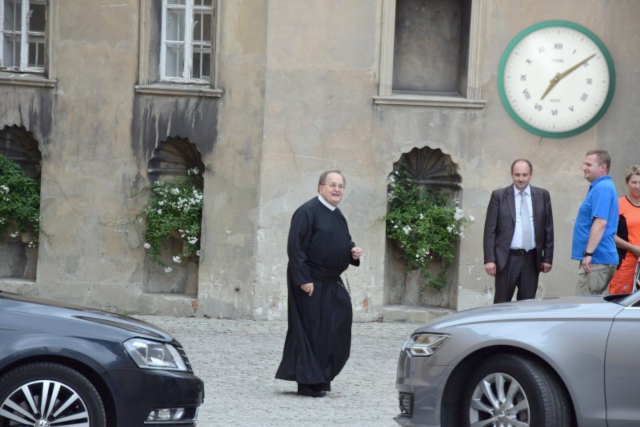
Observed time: **7:09**
